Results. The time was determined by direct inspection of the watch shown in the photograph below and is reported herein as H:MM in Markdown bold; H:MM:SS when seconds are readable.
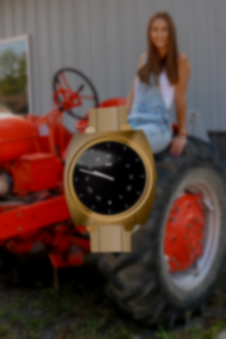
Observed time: **9:48**
